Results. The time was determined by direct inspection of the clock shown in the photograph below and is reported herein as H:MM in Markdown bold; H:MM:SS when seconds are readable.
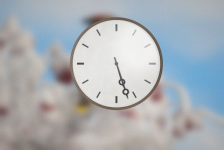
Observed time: **5:27**
